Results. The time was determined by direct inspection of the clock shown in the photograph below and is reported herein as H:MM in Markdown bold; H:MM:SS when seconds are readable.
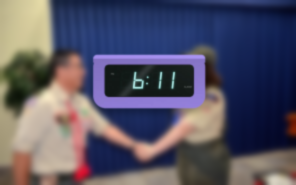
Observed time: **6:11**
